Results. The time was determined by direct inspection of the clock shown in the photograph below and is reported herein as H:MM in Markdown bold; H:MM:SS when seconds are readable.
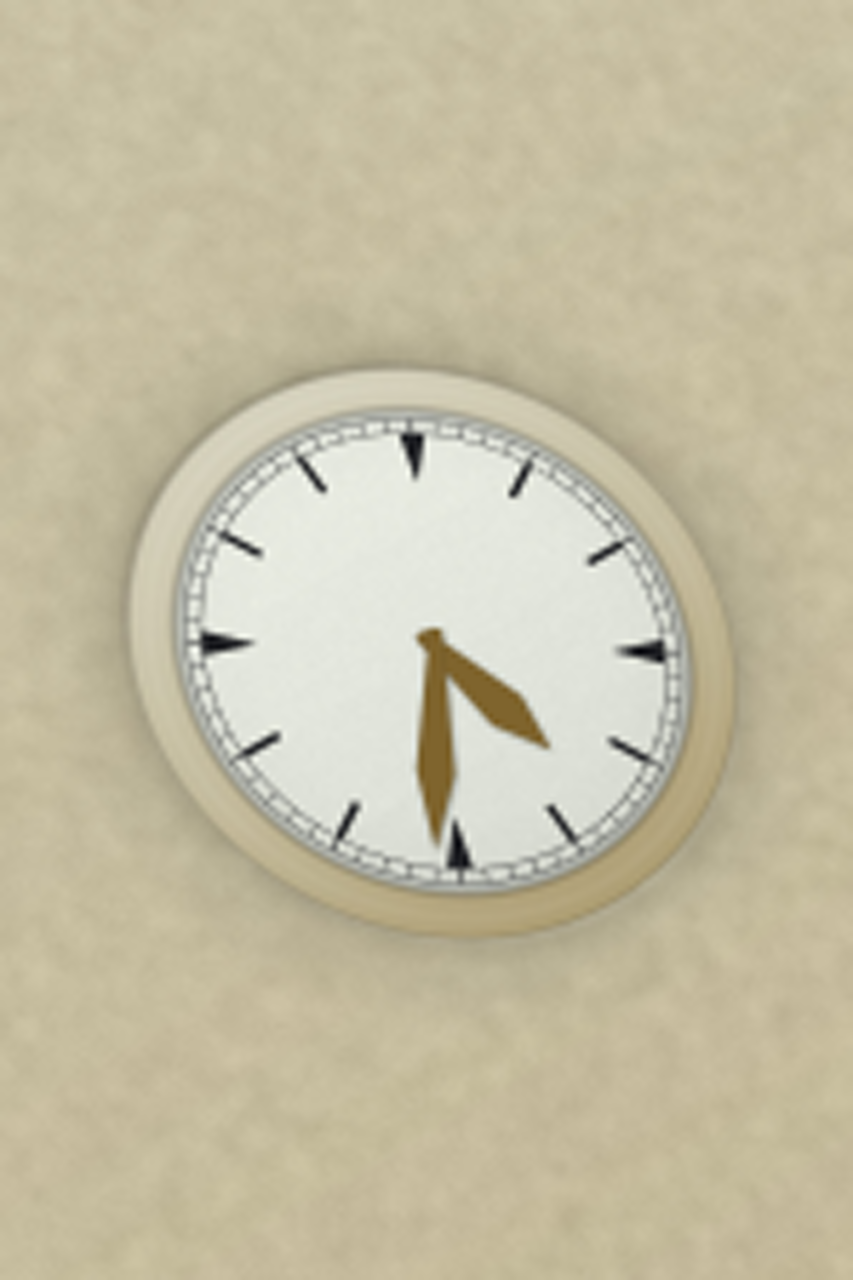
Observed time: **4:31**
